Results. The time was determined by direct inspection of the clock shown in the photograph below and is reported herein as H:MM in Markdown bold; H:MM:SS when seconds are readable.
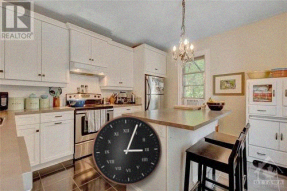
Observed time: **3:04**
